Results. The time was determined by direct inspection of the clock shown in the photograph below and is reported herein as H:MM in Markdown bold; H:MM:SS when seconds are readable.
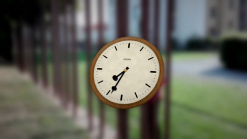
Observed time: **7:34**
